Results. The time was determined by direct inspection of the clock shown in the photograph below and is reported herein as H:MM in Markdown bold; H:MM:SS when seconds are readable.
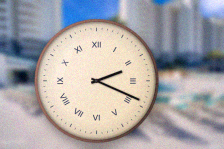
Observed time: **2:19**
